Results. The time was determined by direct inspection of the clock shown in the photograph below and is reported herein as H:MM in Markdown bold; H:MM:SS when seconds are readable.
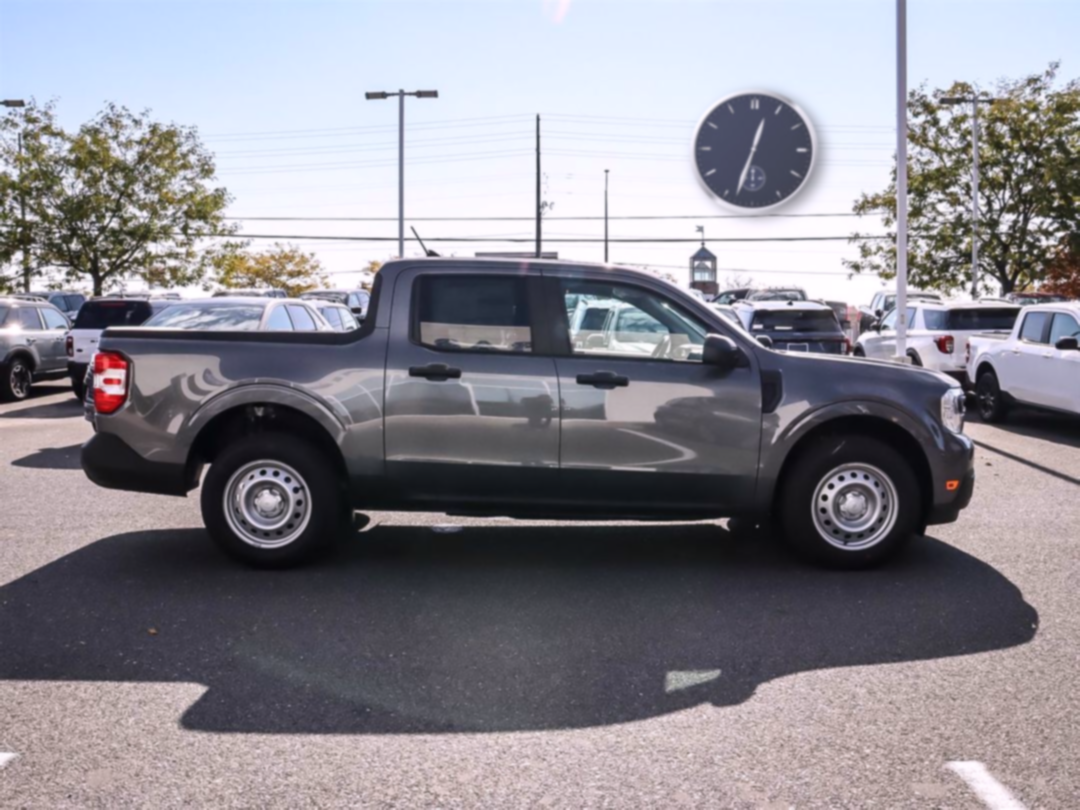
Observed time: **12:33**
